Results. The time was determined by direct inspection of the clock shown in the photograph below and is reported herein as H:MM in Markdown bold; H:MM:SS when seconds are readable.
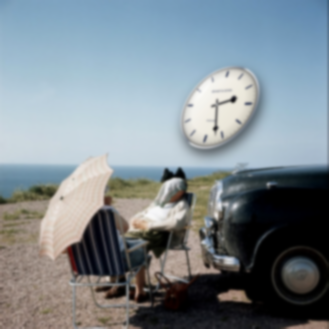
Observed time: **2:27**
